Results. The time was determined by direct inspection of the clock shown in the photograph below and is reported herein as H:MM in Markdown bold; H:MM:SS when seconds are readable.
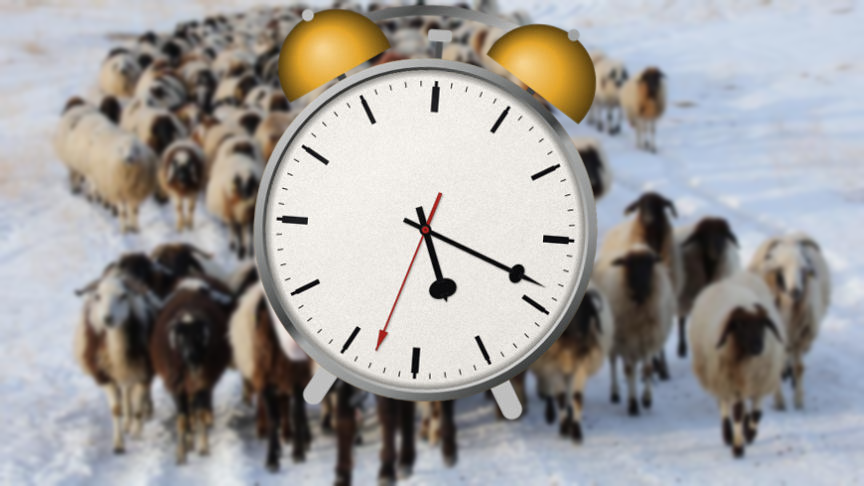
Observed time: **5:18:33**
